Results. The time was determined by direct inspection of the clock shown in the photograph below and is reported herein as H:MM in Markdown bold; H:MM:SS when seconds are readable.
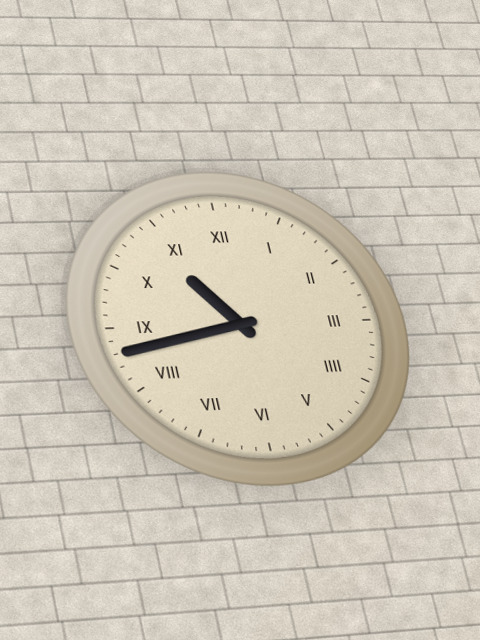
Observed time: **10:43**
